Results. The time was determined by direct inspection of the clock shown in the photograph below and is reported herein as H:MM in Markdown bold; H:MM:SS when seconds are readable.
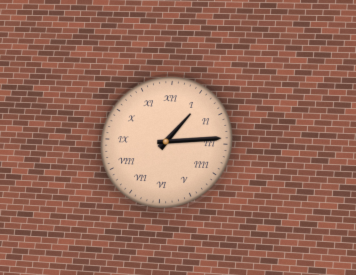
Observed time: **1:14**
